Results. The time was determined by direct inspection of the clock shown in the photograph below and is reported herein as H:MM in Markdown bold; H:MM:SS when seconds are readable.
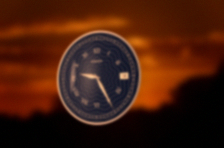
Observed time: **9:25**
